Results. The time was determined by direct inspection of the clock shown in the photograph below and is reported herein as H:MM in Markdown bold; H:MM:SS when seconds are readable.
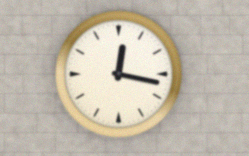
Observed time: **12:17**
